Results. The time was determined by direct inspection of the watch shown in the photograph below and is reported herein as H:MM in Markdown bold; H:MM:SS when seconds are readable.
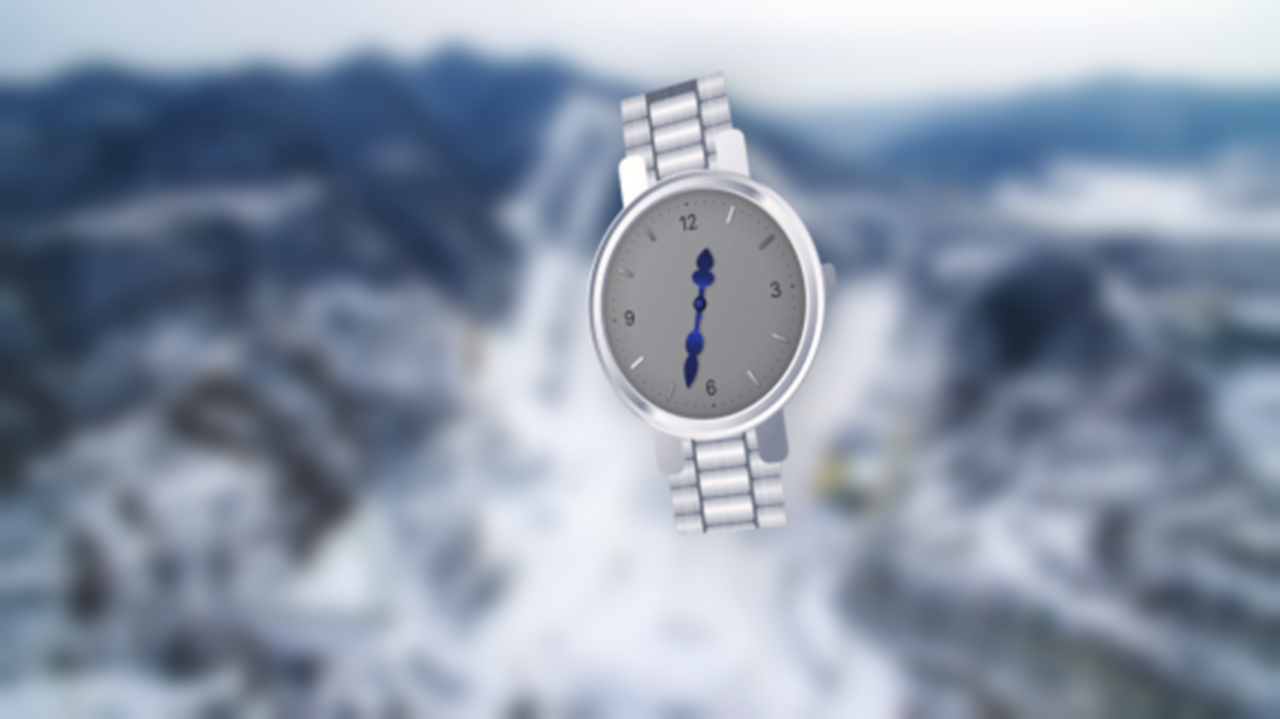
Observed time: **12:33**
